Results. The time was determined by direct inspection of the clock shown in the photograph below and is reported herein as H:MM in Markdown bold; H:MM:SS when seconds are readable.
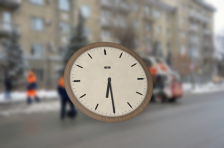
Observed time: **6:30**
